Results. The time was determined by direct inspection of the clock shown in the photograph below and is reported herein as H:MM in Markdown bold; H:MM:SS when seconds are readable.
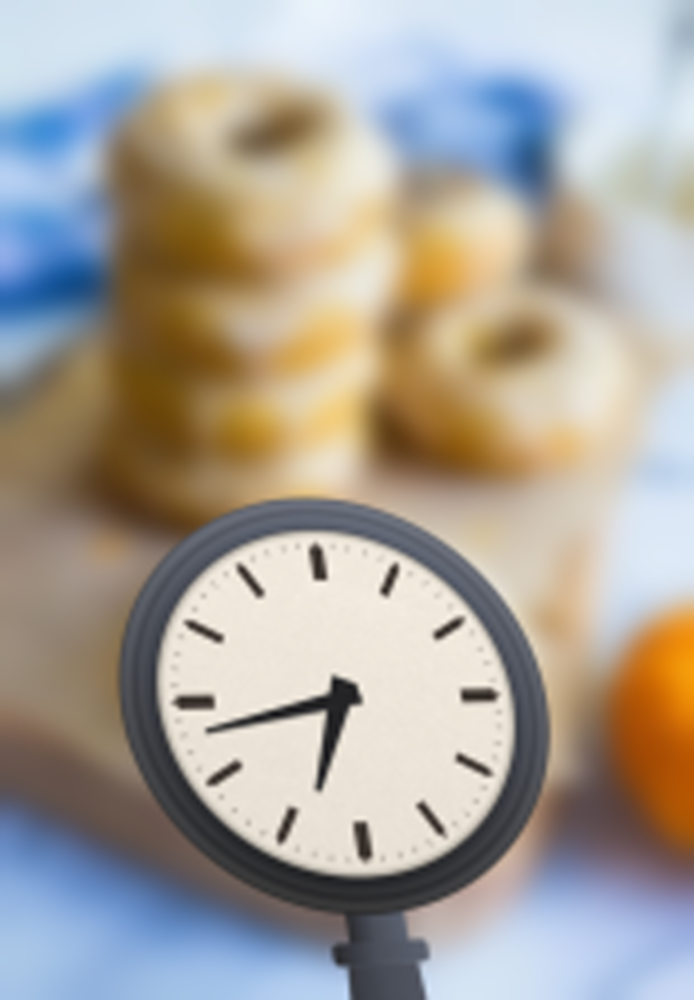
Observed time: **6:43**
